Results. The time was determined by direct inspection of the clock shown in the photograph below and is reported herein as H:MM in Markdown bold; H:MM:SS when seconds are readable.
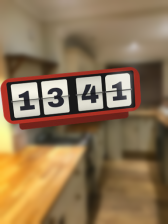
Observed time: **13:41**
